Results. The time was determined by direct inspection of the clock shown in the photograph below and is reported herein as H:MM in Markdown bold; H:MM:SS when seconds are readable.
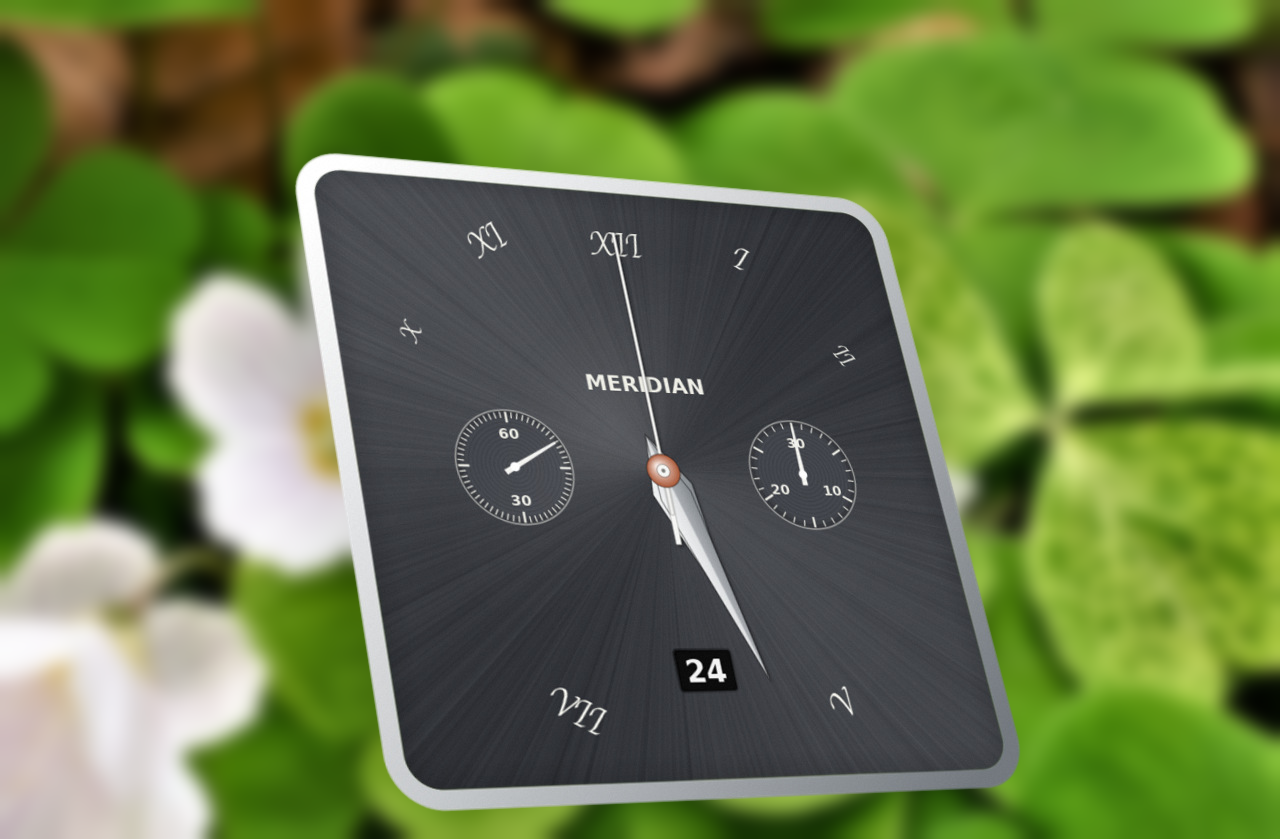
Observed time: **5:27:10**
